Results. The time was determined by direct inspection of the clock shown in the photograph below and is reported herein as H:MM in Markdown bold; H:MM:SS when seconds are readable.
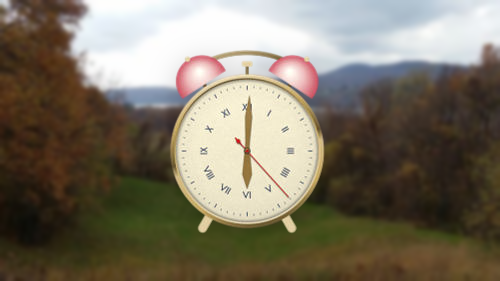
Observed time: **6:00:23**
